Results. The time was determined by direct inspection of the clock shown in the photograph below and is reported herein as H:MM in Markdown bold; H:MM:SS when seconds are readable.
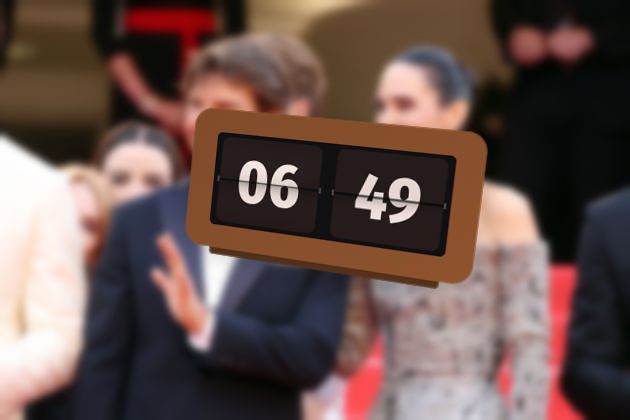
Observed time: **6:49**
